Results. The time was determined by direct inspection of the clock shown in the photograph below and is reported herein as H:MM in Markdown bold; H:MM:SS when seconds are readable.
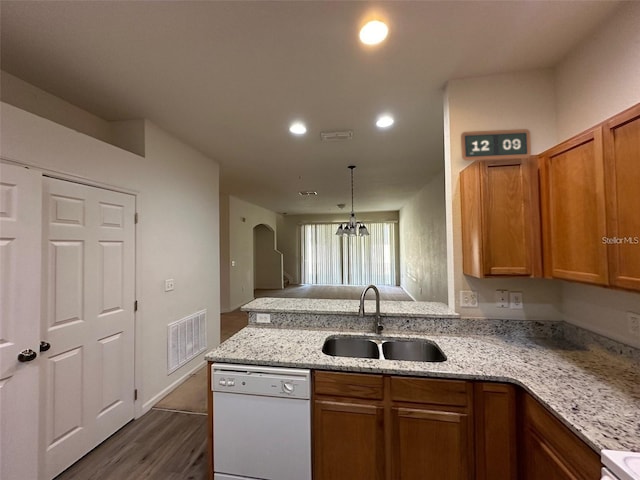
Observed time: **12:09**
